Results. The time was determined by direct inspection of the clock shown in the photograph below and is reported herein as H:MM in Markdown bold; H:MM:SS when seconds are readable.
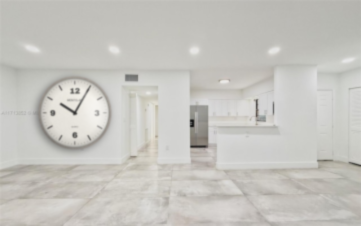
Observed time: **10:05**
